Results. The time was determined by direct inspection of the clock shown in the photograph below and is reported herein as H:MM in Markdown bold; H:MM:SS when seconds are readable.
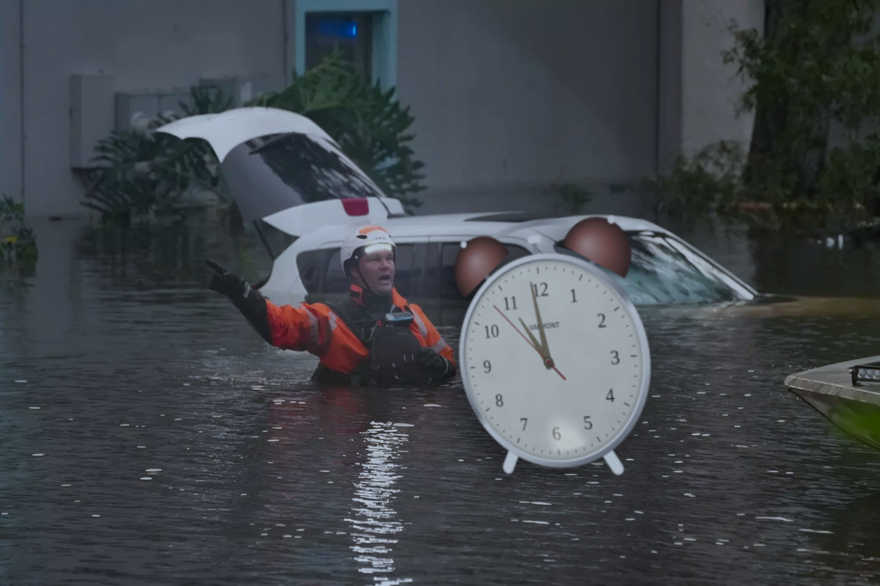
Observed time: **10:58:53**
